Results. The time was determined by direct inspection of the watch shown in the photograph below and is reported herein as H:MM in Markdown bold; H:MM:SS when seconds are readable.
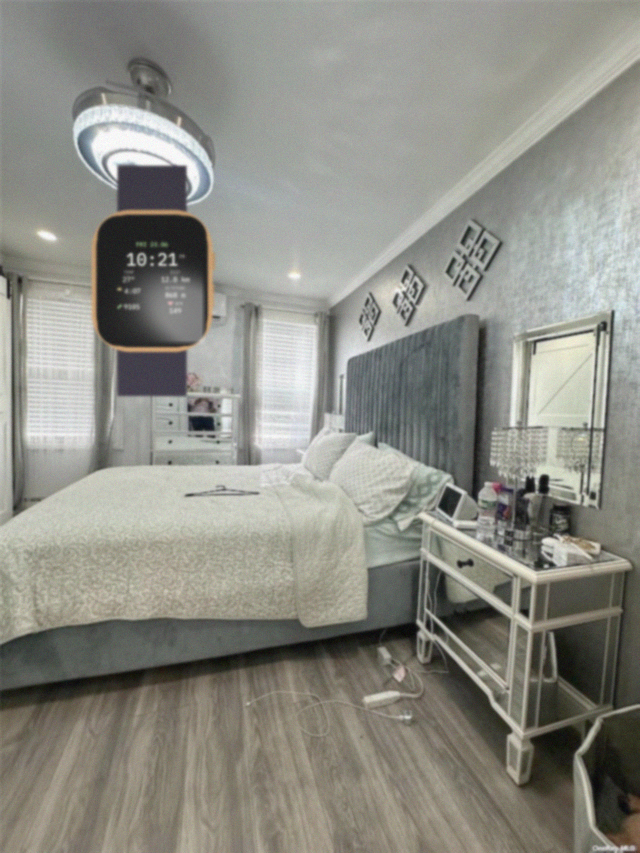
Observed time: **10:21**
